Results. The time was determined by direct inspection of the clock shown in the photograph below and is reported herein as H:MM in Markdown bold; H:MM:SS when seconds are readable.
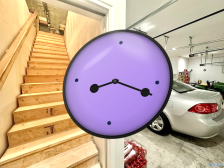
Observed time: **8:18**
